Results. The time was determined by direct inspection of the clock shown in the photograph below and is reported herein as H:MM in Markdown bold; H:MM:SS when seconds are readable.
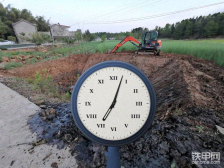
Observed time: **7:03**
